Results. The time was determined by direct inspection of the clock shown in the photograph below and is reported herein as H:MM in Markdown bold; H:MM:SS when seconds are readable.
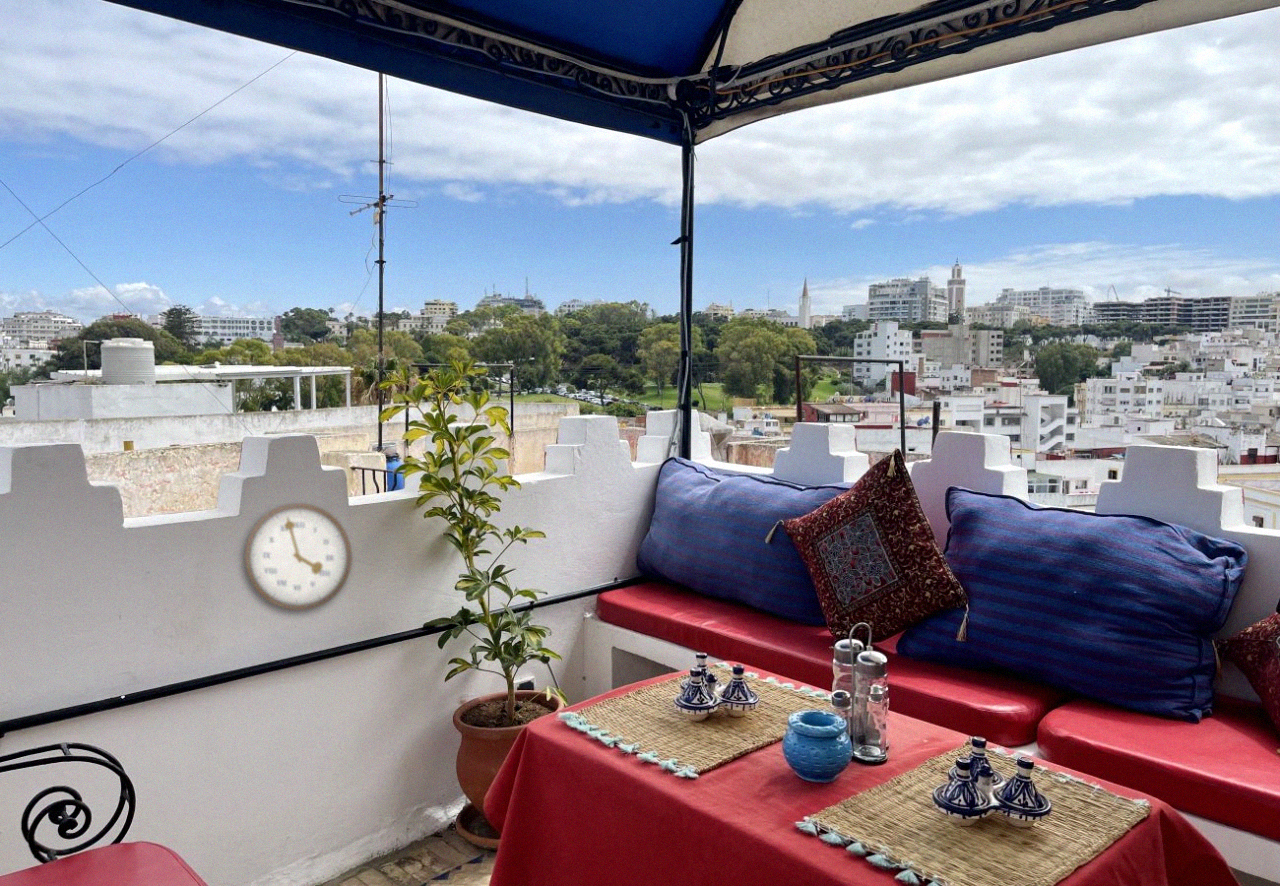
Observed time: **3:57**
